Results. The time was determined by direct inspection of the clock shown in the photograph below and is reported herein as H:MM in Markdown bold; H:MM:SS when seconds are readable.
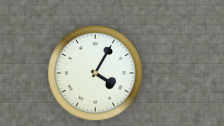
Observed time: **4:05**
